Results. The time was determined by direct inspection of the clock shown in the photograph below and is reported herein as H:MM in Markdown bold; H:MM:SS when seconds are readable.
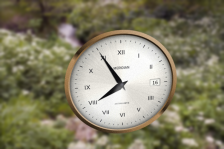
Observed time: **7:55**
